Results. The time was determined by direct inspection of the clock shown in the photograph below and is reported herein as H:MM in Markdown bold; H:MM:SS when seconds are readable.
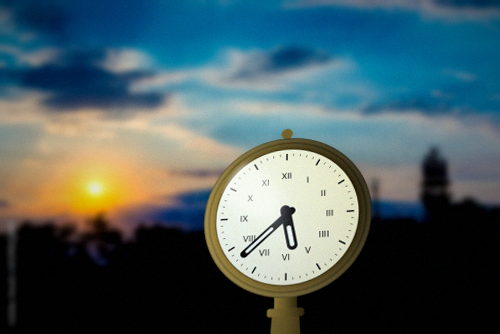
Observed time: **5:38**
